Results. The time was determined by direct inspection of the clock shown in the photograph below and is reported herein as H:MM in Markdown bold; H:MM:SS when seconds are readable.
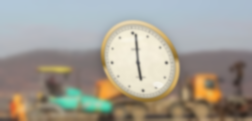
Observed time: **6:01**
